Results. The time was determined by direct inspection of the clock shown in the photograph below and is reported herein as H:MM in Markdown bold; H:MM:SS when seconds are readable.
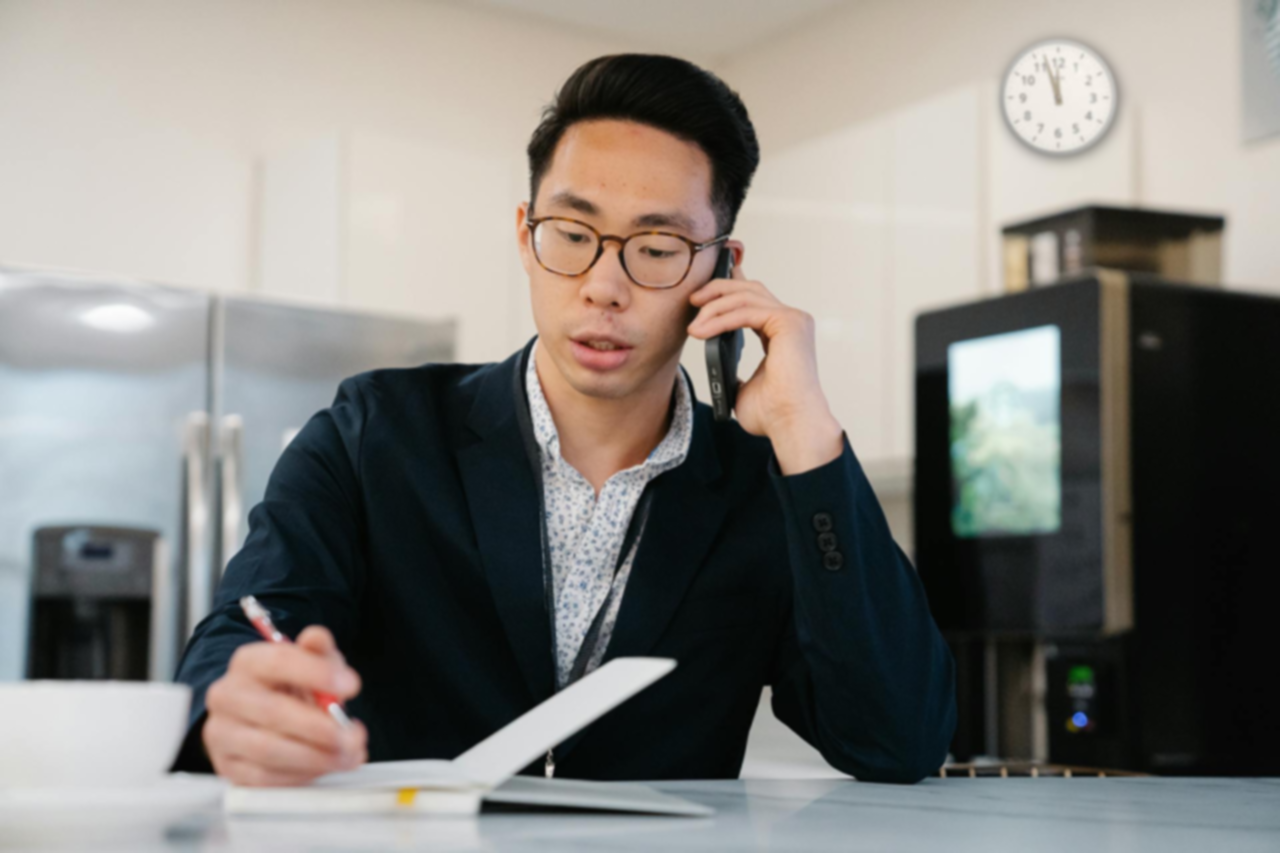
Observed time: **11:57**
